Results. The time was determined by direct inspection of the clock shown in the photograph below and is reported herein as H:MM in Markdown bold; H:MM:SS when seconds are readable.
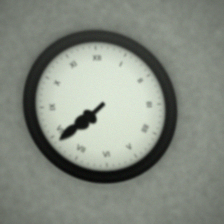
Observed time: **7:39**
